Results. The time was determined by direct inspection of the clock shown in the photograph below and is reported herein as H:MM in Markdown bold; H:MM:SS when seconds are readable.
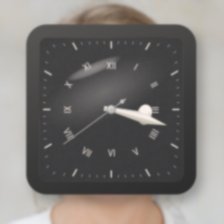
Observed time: **3:17:39**
